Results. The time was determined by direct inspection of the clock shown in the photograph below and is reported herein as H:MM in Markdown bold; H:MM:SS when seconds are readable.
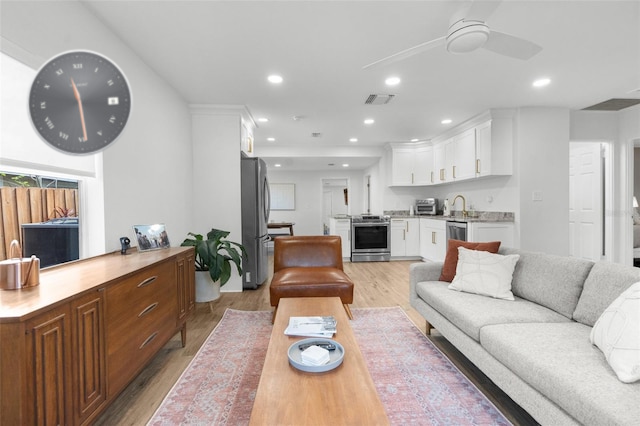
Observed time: **11:29**
